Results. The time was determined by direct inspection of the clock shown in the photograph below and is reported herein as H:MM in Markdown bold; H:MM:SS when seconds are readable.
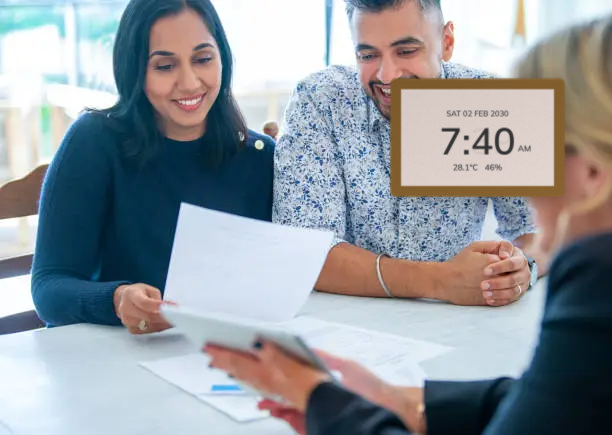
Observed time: **7:40**
